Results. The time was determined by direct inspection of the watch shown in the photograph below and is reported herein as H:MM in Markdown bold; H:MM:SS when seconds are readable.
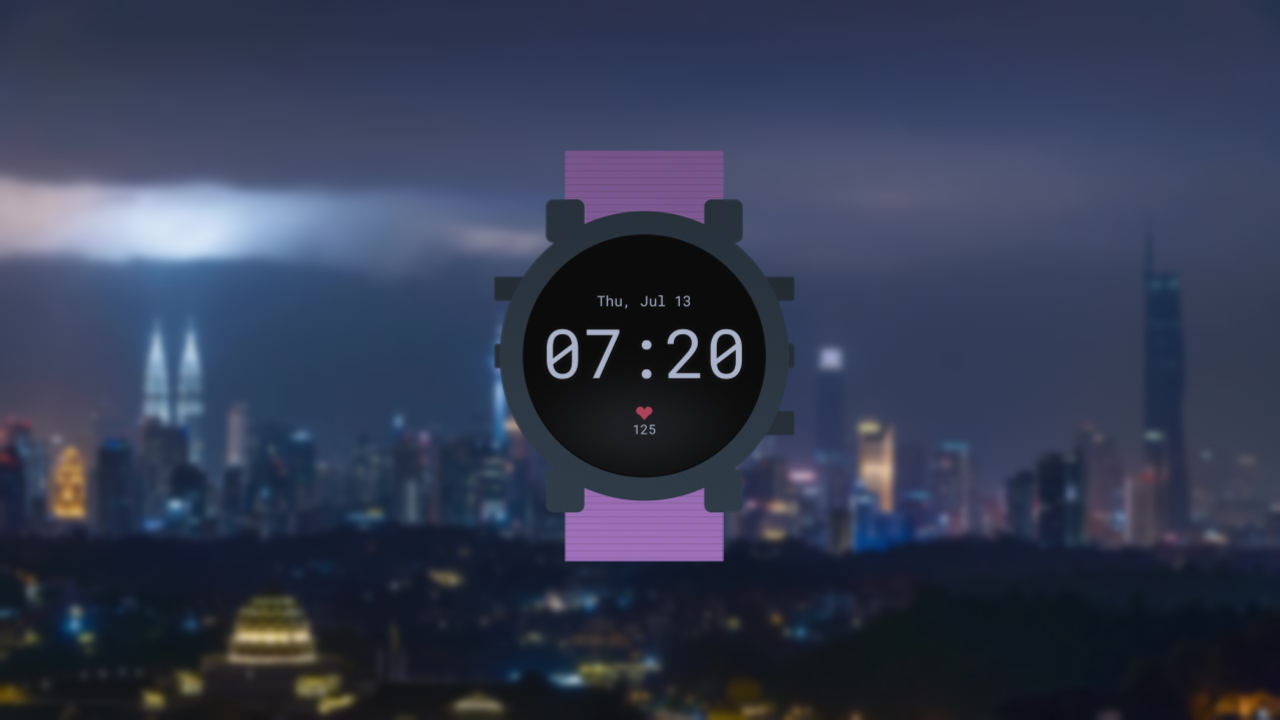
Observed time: **7:20**
